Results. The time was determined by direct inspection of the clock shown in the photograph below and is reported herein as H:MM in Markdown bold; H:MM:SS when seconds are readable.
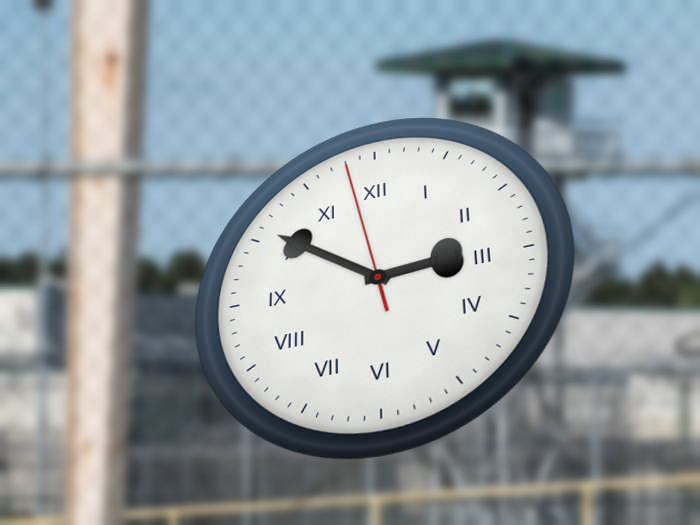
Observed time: **2:50:58**
